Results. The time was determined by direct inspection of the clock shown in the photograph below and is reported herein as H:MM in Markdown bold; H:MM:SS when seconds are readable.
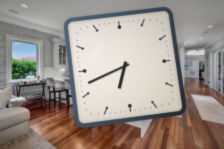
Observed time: **6:42**
